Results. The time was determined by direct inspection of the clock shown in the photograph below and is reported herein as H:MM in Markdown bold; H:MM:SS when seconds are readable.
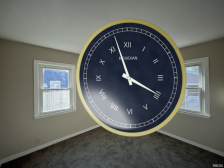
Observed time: **3:57**
